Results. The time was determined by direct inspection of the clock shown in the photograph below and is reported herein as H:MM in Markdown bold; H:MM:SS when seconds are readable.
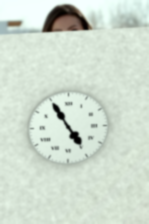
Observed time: **4:55**
